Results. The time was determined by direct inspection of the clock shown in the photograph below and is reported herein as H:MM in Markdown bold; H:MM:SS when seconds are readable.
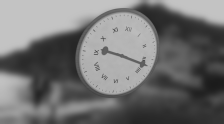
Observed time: **9:17**
